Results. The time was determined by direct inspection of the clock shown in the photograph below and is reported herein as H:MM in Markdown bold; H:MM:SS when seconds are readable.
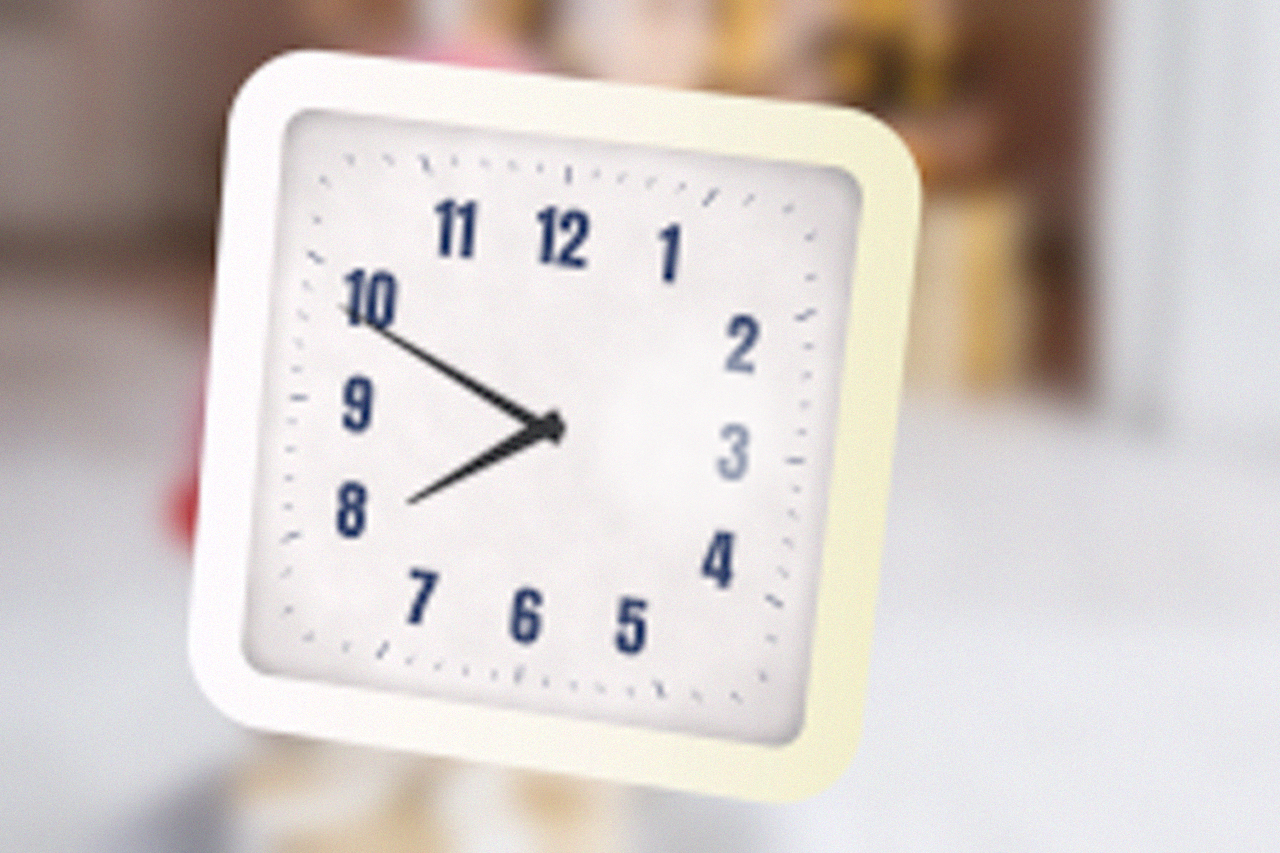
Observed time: **7:49**
